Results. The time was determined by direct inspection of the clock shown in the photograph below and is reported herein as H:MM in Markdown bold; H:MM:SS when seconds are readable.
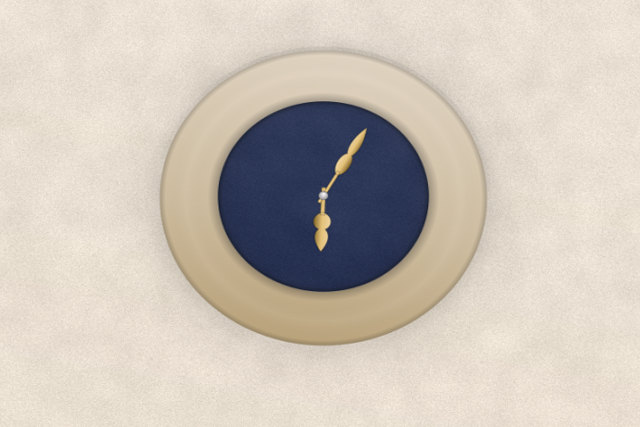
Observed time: **6:05**
